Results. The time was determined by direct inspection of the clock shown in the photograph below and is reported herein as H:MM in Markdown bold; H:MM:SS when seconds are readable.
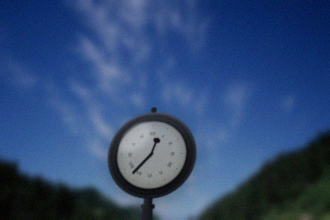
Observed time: **12:37**
